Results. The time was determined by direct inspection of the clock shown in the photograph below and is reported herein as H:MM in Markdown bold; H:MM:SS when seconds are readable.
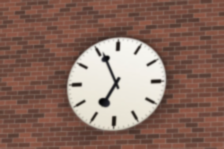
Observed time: **6:56**
